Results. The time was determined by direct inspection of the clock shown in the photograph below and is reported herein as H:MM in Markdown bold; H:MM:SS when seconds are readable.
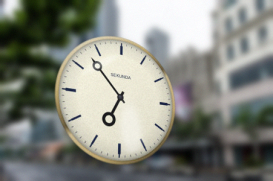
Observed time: **6:53**
